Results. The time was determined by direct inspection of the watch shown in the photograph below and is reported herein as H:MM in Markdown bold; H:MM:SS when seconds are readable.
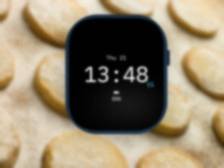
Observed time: **13:48**
